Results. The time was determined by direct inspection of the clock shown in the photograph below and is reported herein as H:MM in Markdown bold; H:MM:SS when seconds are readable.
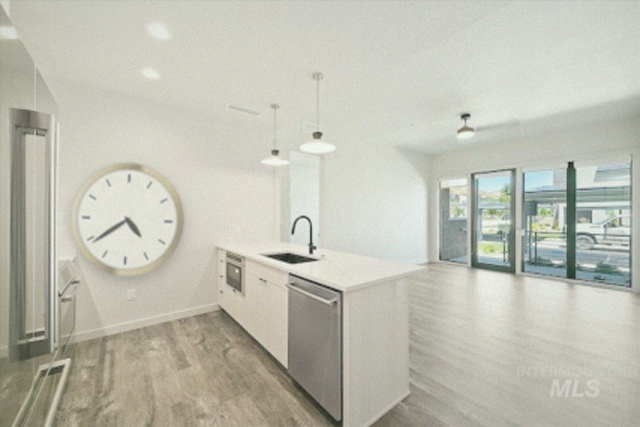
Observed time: **4:39**
